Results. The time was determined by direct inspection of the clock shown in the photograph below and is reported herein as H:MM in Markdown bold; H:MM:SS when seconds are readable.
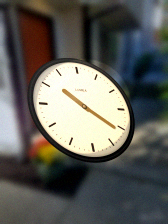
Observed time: **10:21**
